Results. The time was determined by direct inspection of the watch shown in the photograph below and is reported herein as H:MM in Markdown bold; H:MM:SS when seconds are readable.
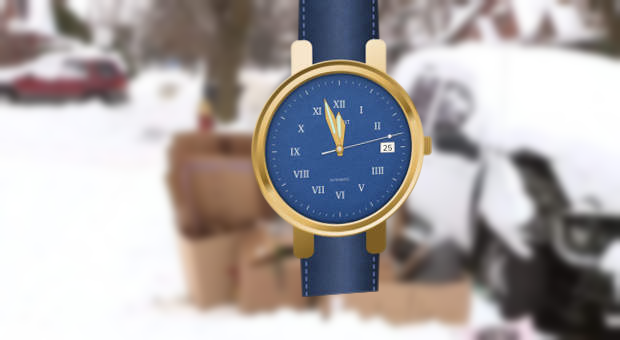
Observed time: **11:57:13**
